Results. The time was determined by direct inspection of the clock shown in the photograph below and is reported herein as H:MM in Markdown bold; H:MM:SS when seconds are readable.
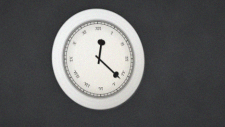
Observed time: **12:22**
